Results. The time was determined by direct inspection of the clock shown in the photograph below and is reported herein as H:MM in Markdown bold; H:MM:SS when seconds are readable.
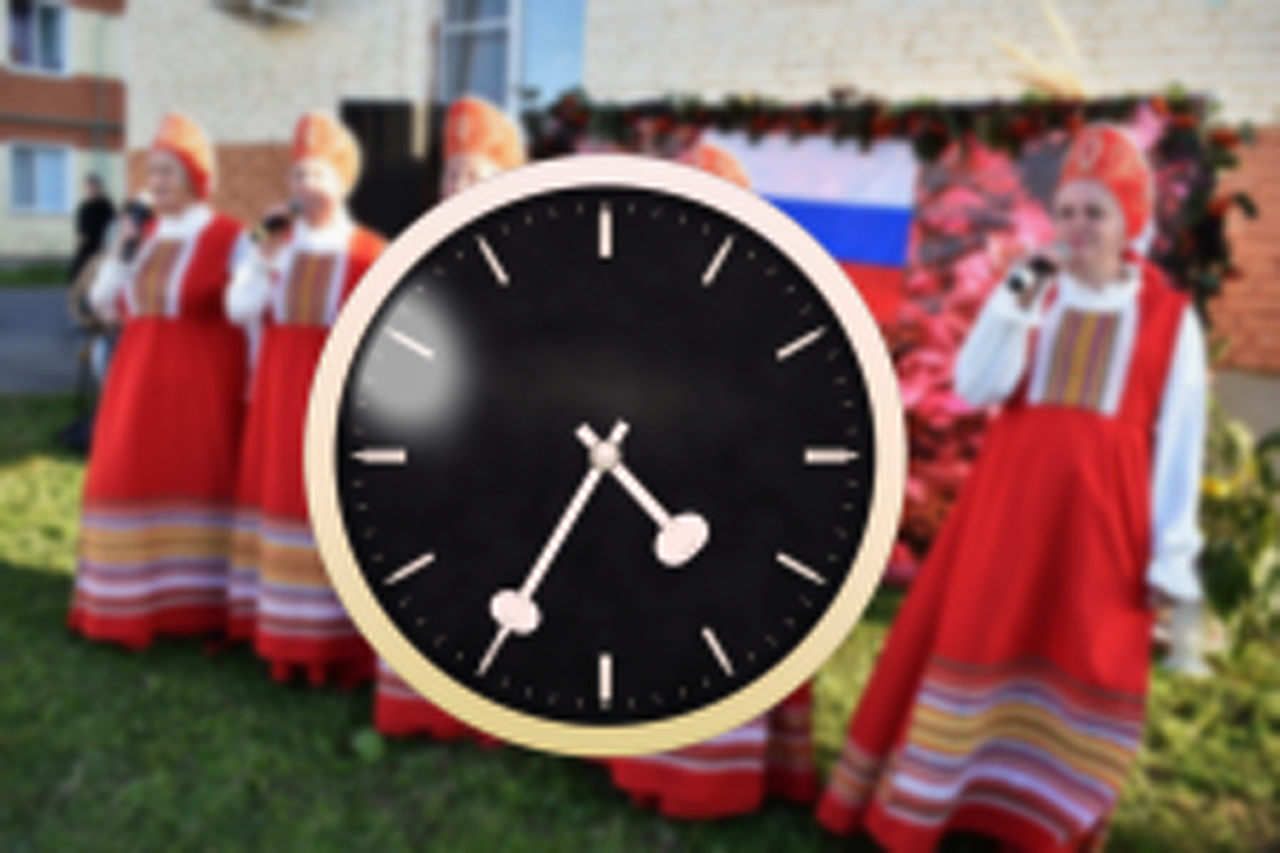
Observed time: **4:35**
